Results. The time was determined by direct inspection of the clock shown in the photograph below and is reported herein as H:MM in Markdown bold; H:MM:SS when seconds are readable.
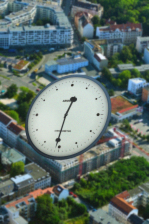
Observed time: **12:31**
